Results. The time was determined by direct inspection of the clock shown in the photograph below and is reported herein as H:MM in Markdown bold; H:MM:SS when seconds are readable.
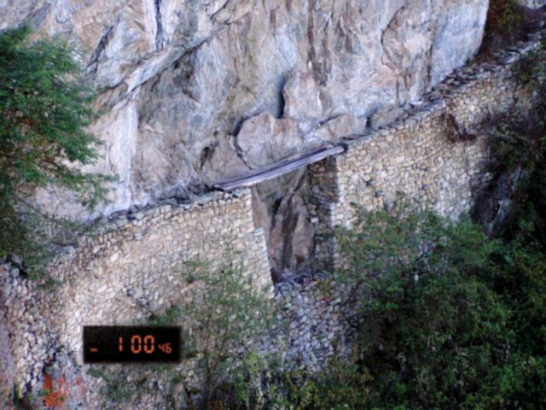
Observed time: **1:00**
